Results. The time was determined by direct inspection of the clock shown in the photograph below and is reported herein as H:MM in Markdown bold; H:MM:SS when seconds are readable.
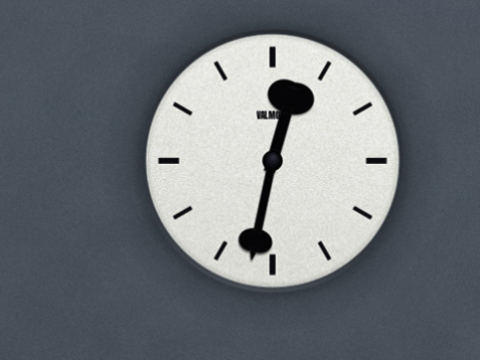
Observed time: **12:32**
